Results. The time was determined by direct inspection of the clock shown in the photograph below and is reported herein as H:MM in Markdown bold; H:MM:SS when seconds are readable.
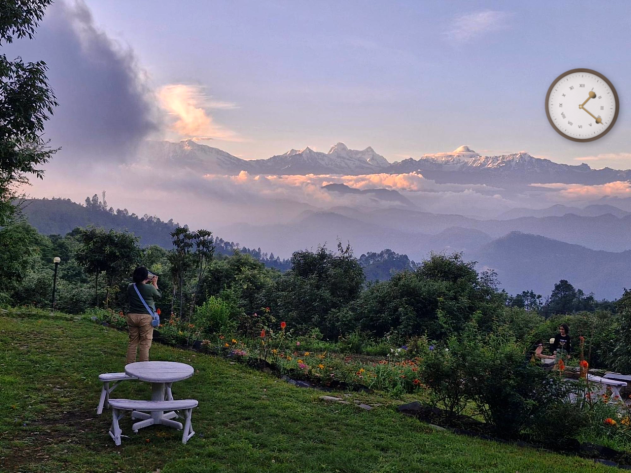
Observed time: **1:21**
